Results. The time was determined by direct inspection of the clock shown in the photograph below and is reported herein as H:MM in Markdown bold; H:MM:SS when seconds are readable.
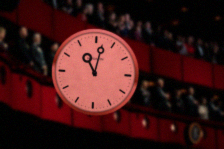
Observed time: **11:02**
